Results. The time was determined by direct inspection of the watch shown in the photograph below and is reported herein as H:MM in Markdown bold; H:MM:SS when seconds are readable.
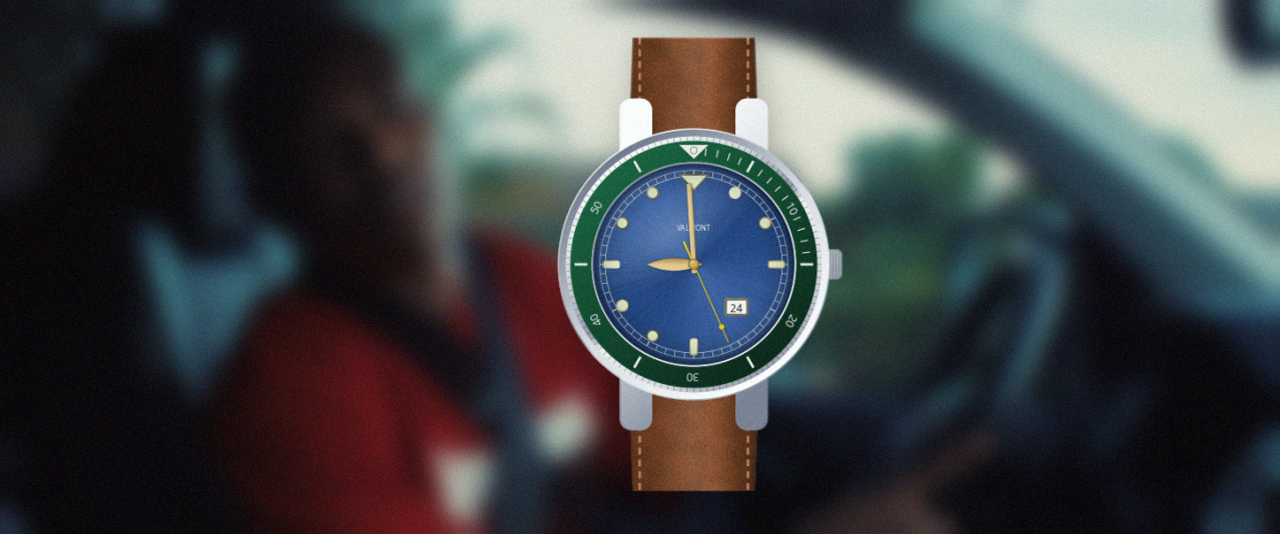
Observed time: **8:59:26**
